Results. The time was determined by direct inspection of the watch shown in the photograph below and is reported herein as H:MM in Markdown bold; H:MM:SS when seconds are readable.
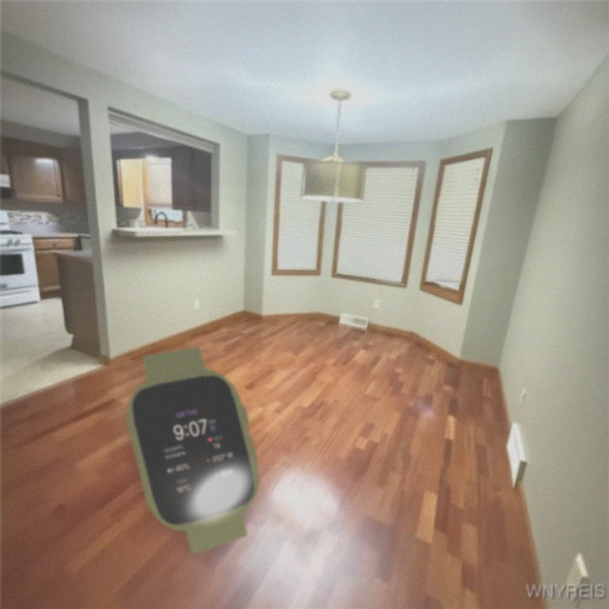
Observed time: **9:07**
